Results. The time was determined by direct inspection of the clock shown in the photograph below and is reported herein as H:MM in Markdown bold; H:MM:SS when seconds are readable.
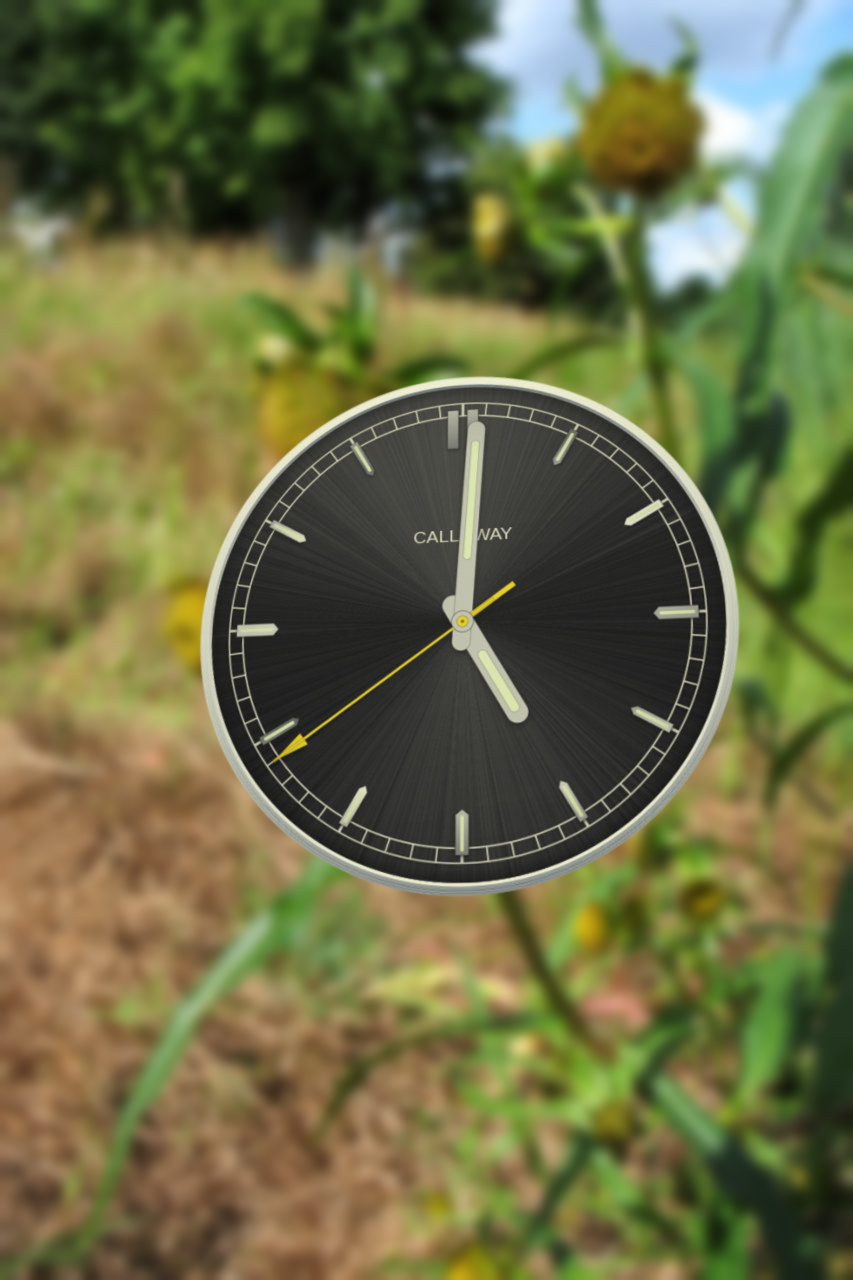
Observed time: **5:00:39**
